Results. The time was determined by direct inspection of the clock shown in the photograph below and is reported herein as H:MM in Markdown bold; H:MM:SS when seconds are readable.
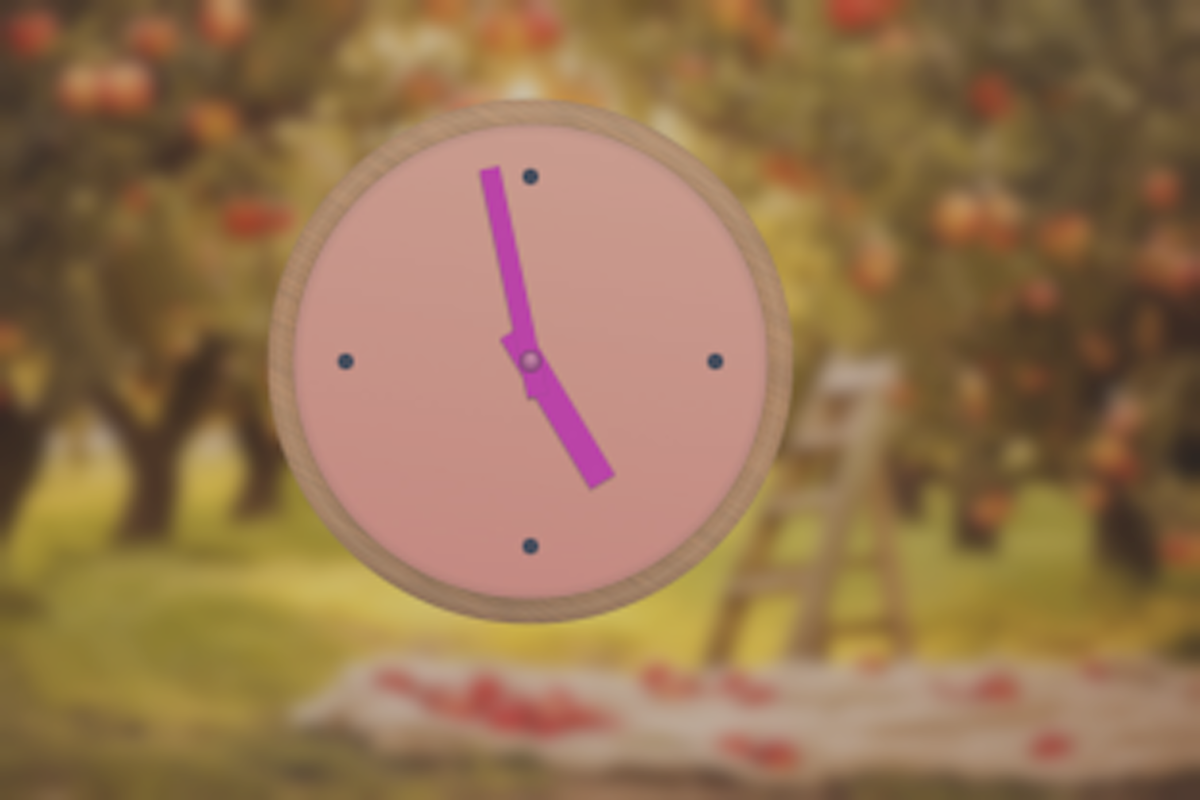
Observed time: **4:58**
